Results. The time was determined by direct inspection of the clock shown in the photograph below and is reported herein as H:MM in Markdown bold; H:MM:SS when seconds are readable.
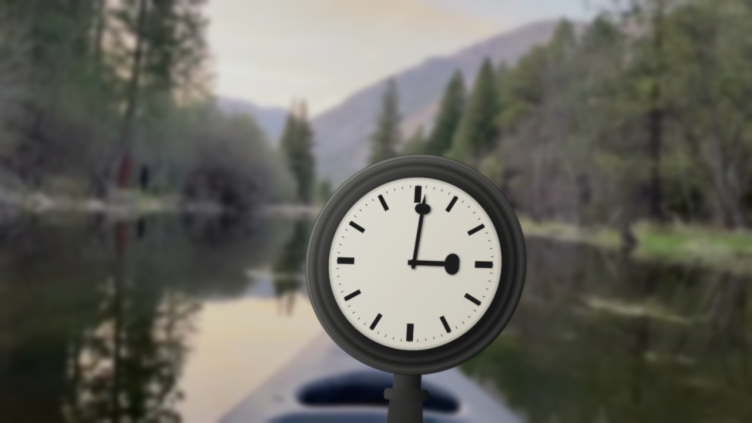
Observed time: **3:01**
